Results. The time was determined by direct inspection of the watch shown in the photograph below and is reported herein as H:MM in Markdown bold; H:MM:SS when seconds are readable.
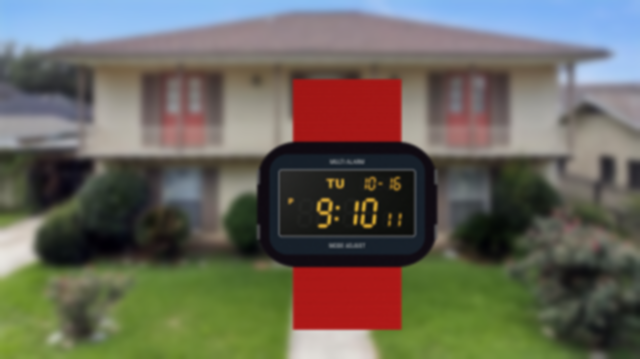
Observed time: **9:10:11**
